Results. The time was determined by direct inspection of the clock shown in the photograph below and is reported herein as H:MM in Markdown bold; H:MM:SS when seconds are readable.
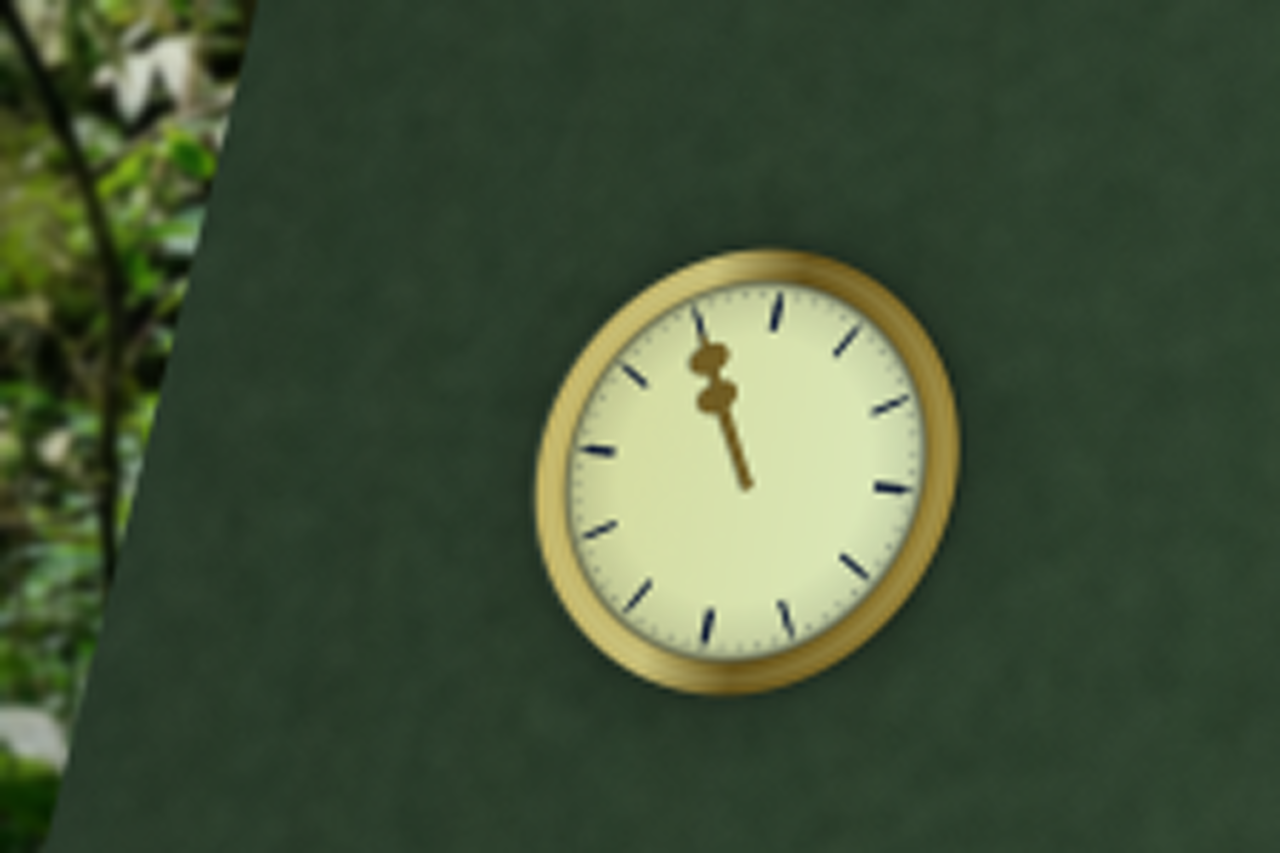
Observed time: **10:55**
